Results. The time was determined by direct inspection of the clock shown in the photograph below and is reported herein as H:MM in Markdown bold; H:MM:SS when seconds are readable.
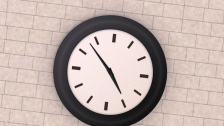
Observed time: **4:53**
